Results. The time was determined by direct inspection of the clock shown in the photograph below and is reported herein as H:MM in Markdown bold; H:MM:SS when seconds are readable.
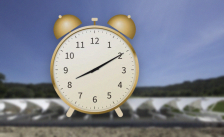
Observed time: **8:10**
